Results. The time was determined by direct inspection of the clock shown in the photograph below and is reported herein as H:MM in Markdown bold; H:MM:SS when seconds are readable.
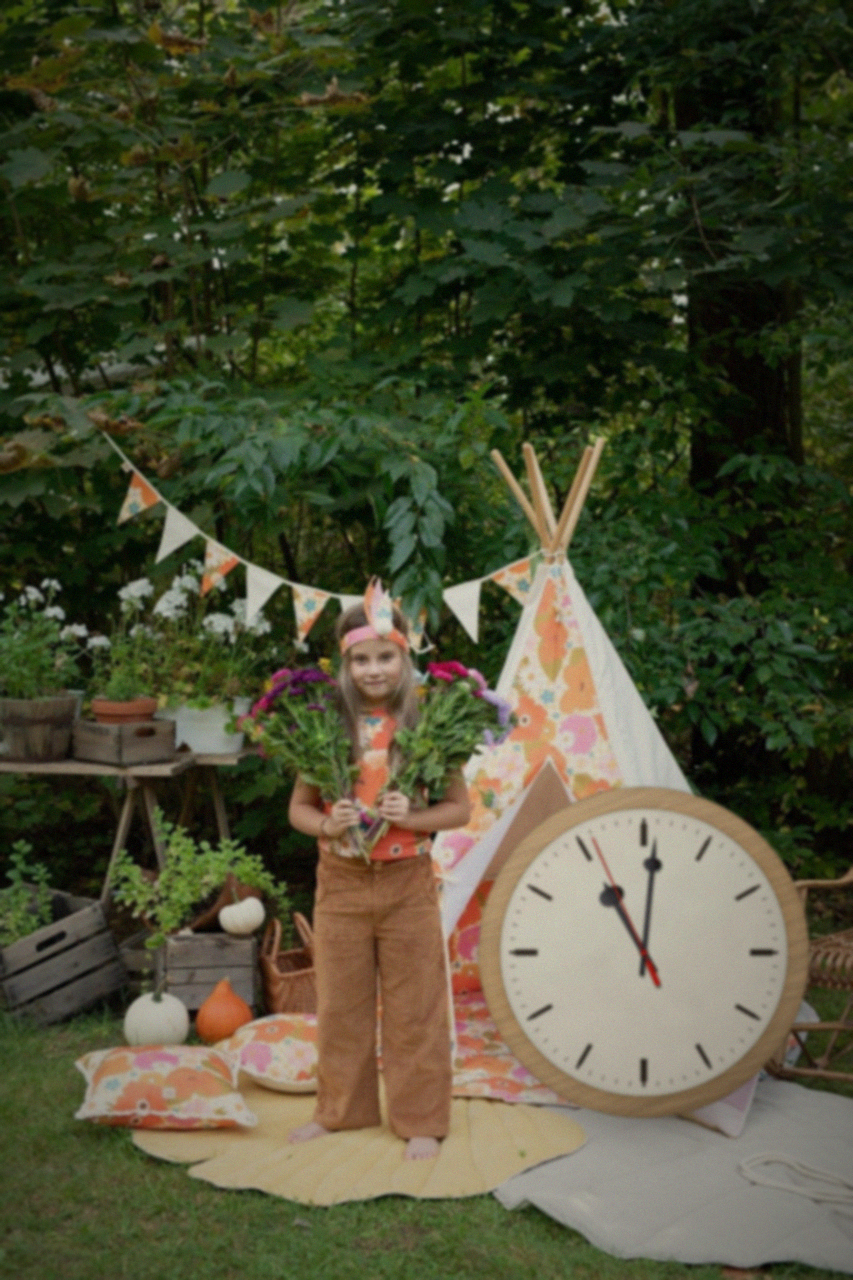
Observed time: **11:00:56**
